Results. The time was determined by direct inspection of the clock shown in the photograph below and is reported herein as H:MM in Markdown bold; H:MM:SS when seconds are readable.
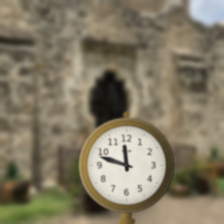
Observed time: **11:48**
